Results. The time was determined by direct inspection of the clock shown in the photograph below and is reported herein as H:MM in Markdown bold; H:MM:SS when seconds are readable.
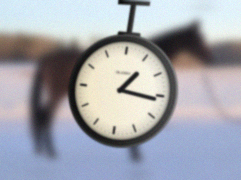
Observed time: **1:16**
